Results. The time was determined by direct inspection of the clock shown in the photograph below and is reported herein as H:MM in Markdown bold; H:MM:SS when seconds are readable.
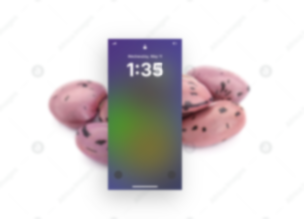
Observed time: **1:35**
